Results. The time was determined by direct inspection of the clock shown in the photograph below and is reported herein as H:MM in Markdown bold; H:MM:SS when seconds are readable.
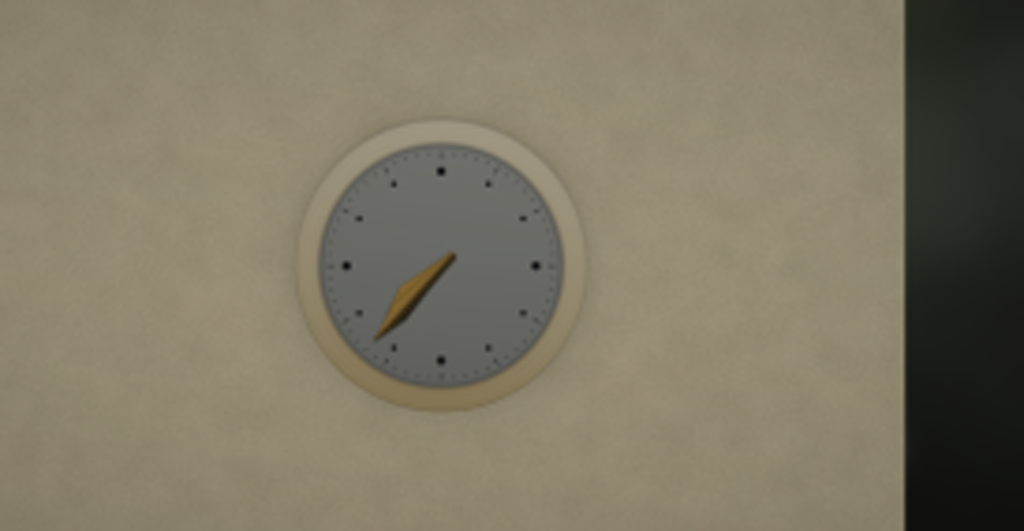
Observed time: **7:37**
